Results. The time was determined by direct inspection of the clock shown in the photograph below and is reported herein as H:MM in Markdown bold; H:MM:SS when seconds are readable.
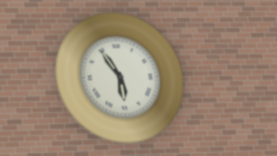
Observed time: **5:55**
